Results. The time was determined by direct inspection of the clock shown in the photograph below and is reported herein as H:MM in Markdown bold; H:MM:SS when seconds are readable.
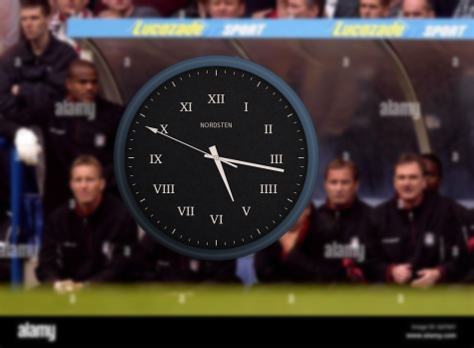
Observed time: **5:16:49**
